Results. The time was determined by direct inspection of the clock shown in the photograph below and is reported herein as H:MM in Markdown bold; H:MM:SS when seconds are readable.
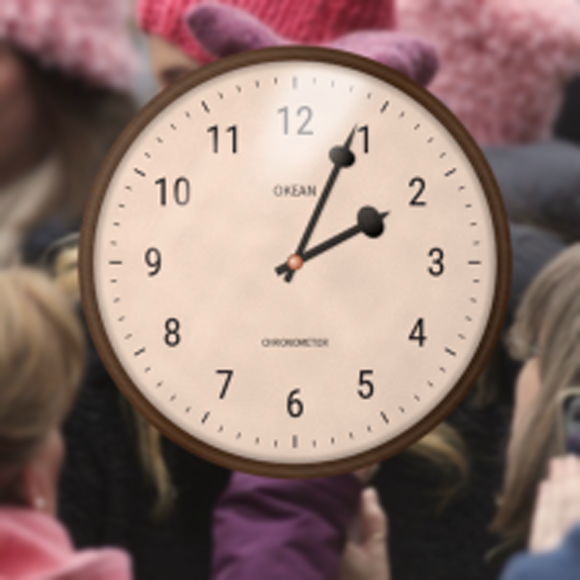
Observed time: **2:04**
